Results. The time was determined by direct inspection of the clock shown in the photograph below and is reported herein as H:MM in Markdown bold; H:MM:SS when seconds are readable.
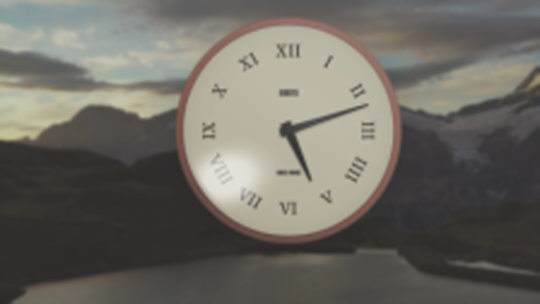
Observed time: **5:12**
